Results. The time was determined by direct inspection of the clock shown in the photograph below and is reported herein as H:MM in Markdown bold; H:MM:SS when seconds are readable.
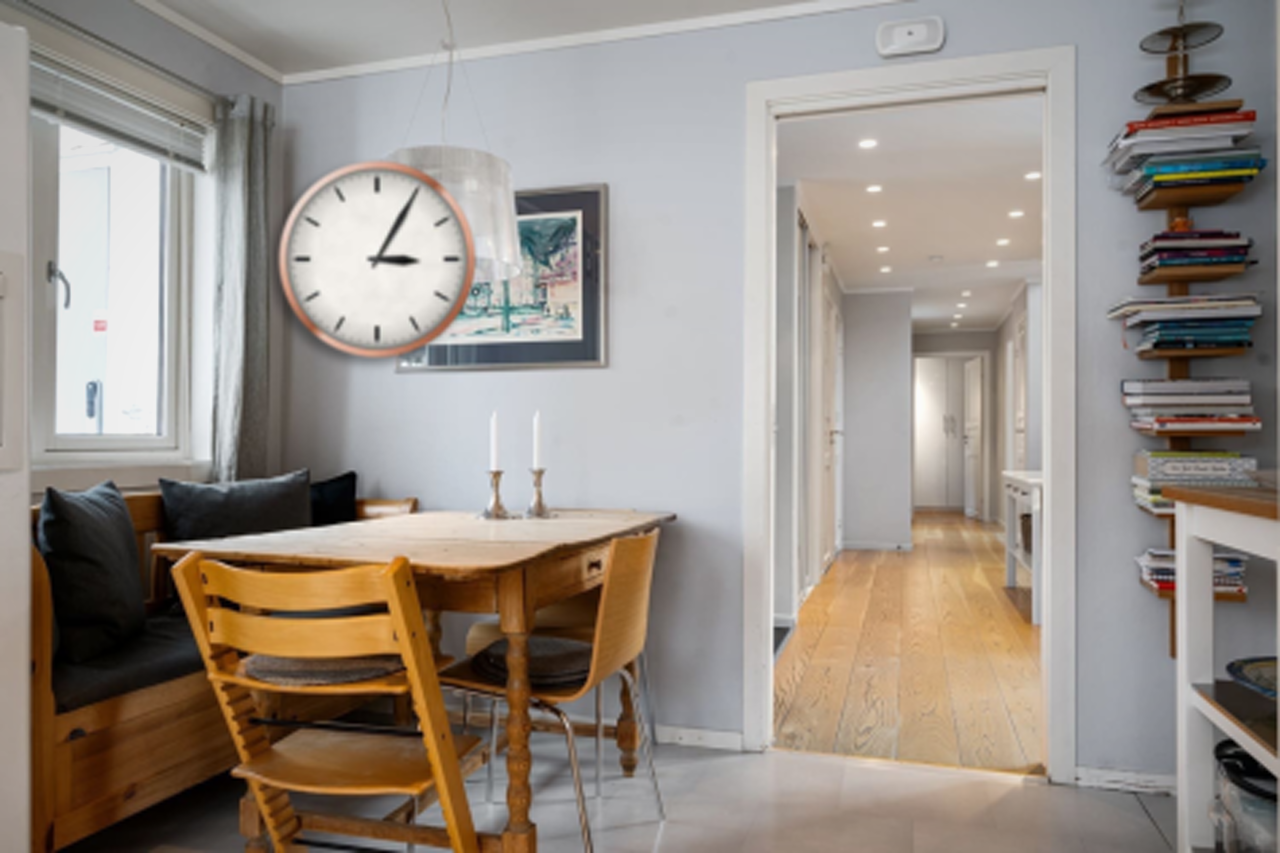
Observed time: **3:05**
